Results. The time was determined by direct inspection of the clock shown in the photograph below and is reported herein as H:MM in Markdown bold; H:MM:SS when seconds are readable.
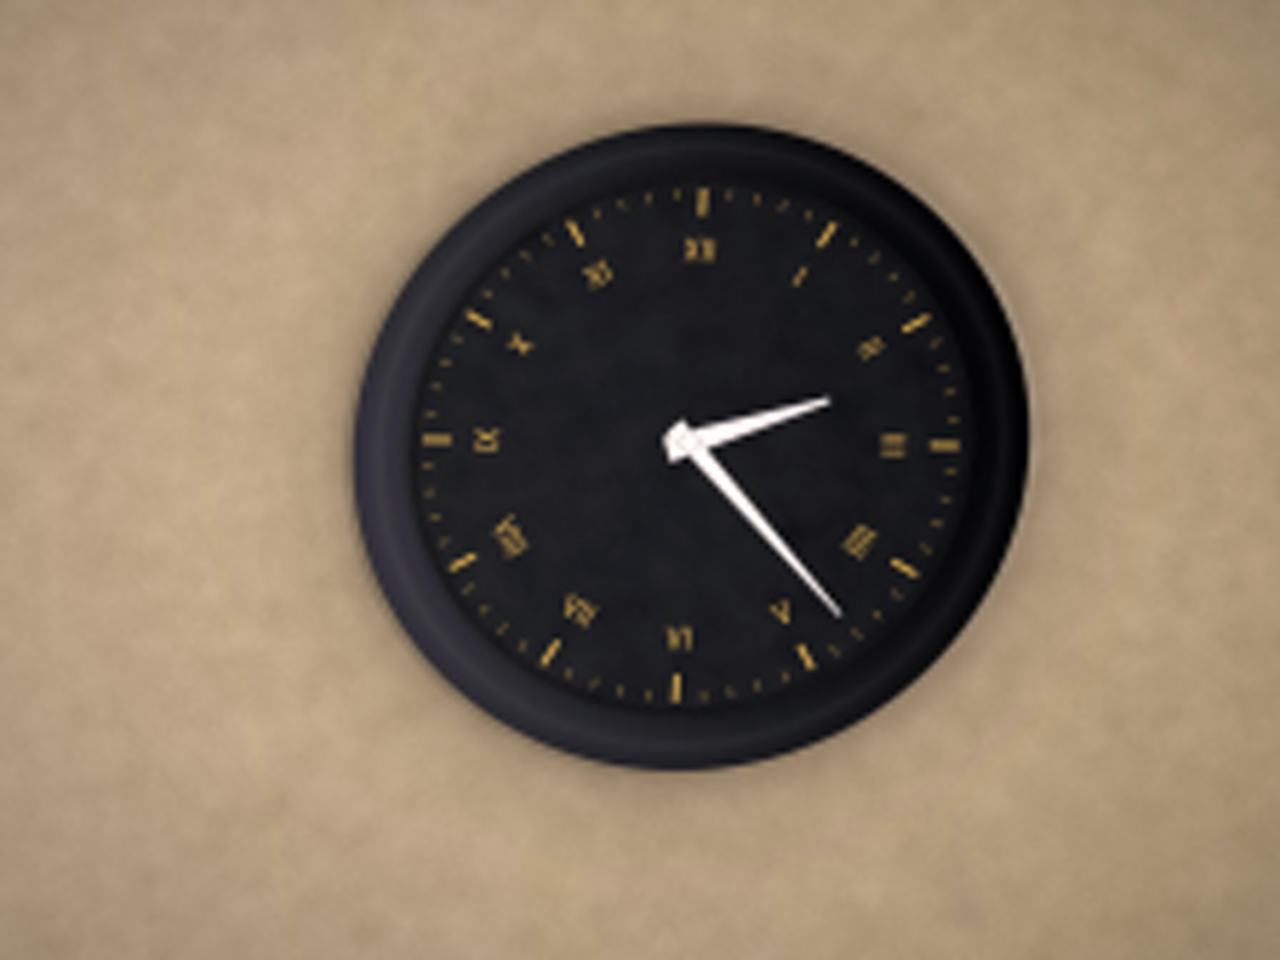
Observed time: **2:23**
